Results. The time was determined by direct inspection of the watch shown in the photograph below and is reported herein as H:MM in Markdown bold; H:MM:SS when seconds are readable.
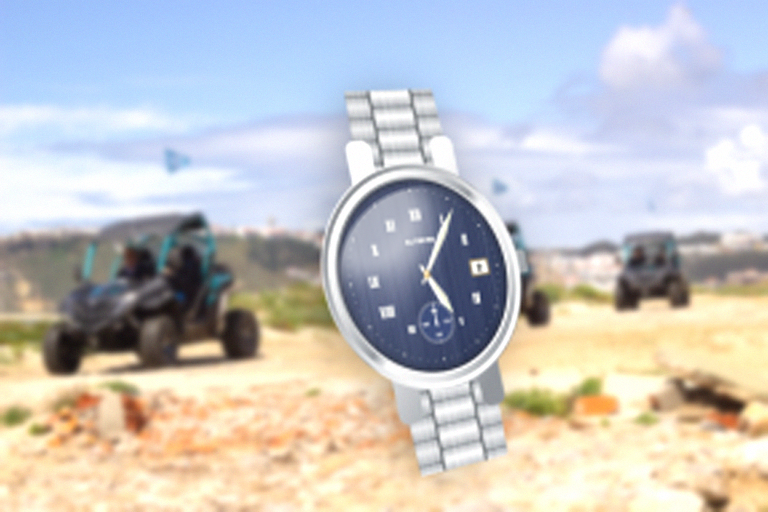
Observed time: **5:06**
